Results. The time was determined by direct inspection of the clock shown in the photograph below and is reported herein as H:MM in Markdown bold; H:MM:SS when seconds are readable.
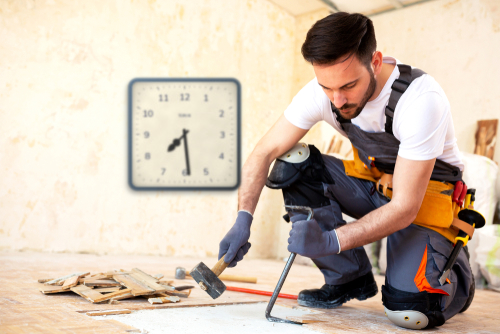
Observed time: **7:29**
